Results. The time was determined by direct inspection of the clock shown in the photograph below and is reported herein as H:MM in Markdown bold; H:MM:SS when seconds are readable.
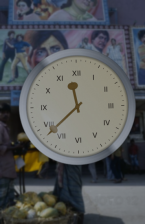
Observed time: **11:38**
